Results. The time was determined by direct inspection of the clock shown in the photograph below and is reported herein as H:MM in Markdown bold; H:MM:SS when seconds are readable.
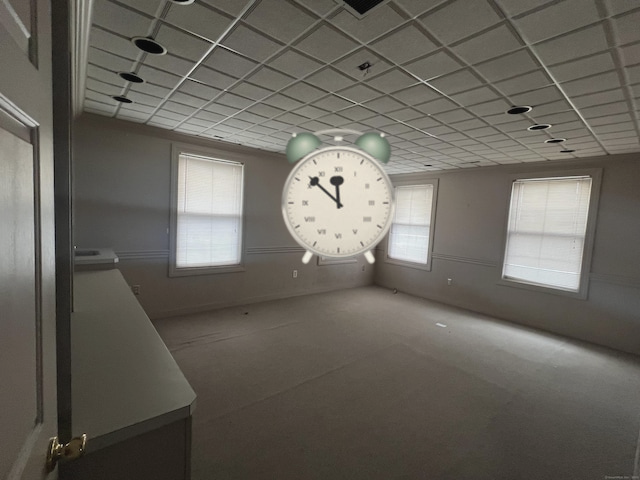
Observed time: **11:52**
